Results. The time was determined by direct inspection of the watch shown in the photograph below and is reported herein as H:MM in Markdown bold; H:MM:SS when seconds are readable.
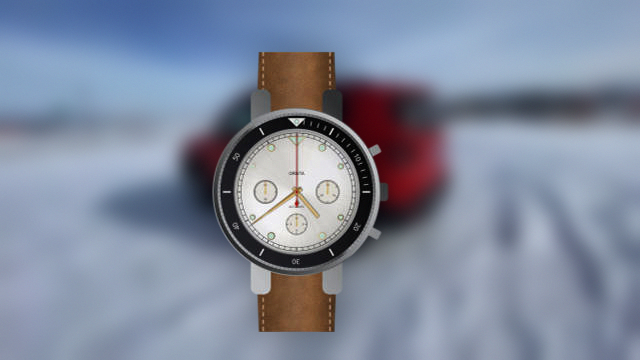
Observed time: **4:39**
